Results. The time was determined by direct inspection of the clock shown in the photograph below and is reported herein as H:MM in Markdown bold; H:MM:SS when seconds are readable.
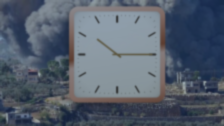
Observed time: **10:15**
